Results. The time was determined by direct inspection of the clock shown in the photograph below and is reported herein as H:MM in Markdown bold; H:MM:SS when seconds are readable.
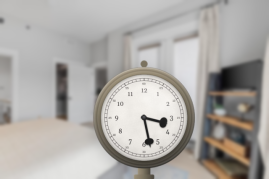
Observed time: **3:28**
